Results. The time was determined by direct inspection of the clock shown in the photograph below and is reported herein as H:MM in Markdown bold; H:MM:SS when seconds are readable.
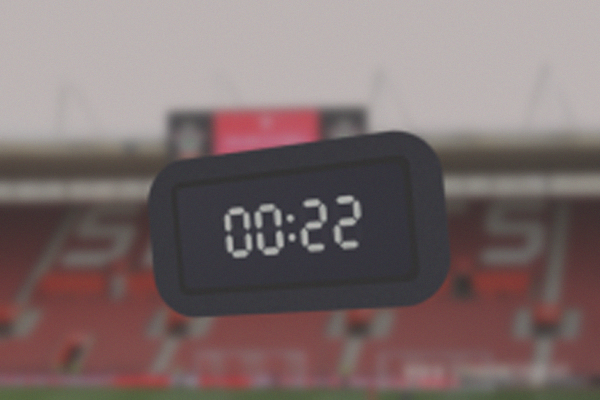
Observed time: **0:22**
